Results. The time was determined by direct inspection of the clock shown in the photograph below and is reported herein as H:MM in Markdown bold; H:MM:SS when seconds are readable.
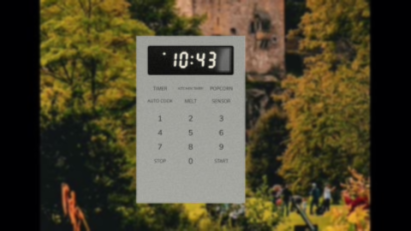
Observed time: **10:43**
